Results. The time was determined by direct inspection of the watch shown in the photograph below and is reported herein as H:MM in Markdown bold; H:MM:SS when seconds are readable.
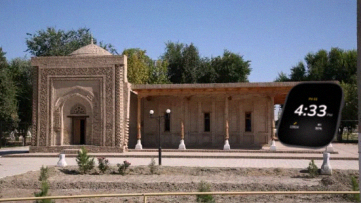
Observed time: **4:33**
